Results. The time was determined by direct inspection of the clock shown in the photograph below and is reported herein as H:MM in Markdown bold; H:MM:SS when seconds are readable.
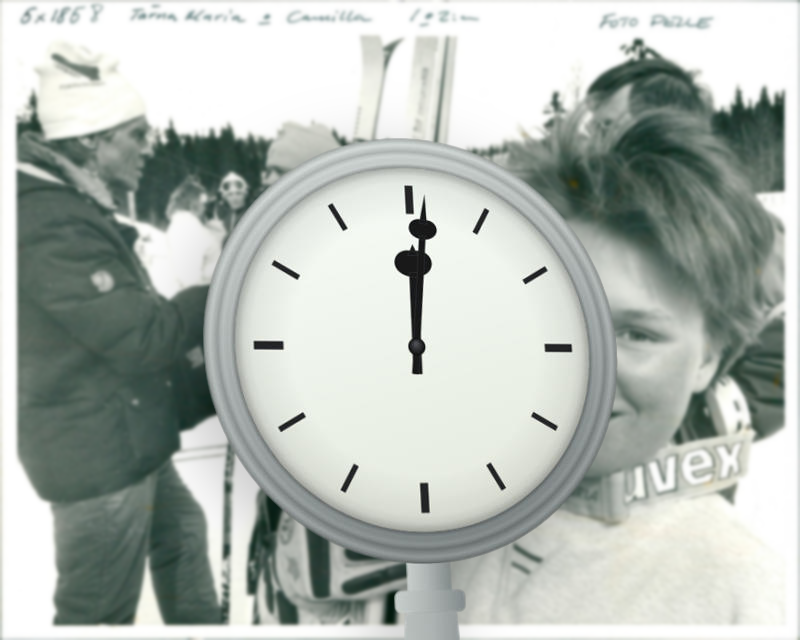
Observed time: **12:01**
